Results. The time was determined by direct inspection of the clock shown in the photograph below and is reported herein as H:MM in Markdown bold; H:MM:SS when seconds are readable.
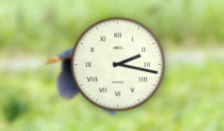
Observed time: **2:17**
